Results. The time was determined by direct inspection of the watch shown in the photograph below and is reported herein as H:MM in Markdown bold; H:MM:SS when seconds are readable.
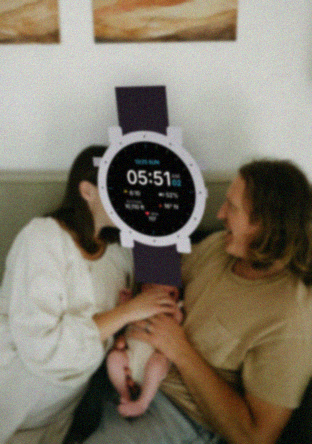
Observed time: **5:51**
